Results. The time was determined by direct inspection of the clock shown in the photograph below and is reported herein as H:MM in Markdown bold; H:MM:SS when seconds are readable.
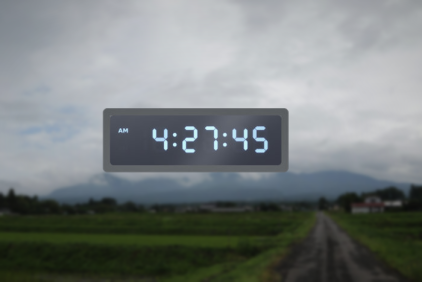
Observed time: **4:27:45**
